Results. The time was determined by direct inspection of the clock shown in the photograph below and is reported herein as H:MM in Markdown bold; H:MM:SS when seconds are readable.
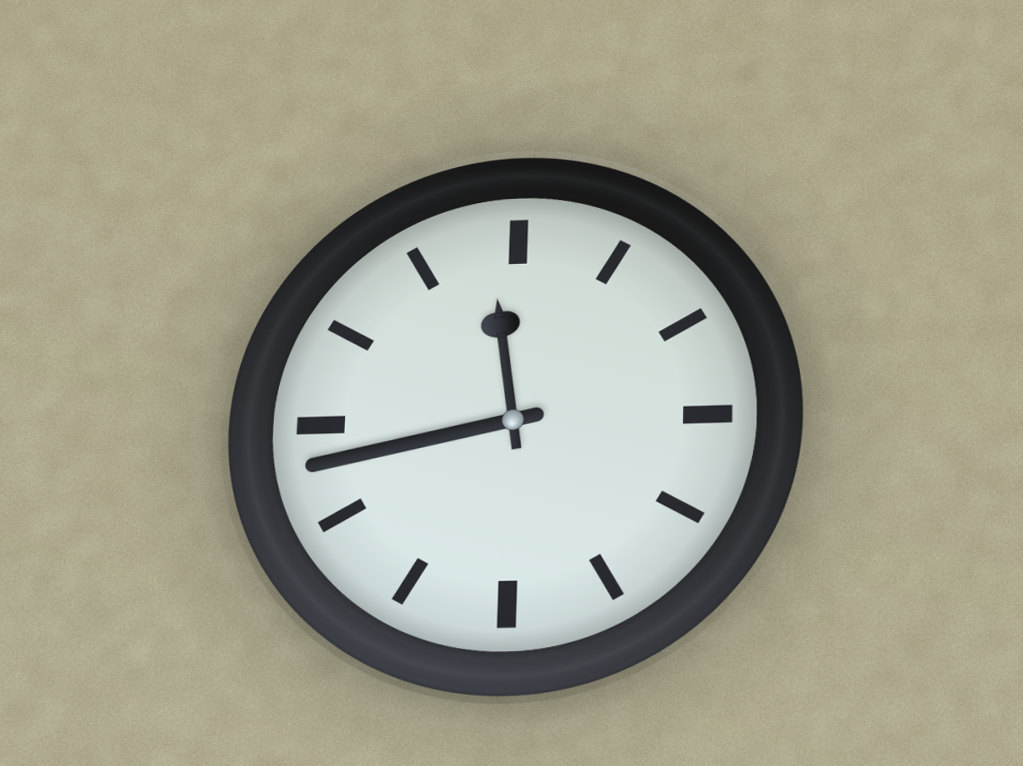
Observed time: **11:43**
